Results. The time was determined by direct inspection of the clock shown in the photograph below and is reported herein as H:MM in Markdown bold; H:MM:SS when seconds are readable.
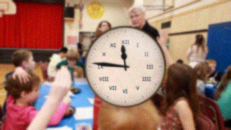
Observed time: **11:46**
